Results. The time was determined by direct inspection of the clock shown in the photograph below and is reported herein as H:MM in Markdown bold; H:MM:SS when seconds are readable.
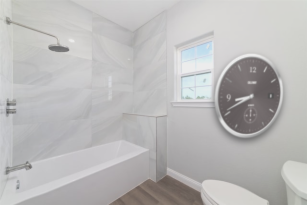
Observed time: **8:41**
